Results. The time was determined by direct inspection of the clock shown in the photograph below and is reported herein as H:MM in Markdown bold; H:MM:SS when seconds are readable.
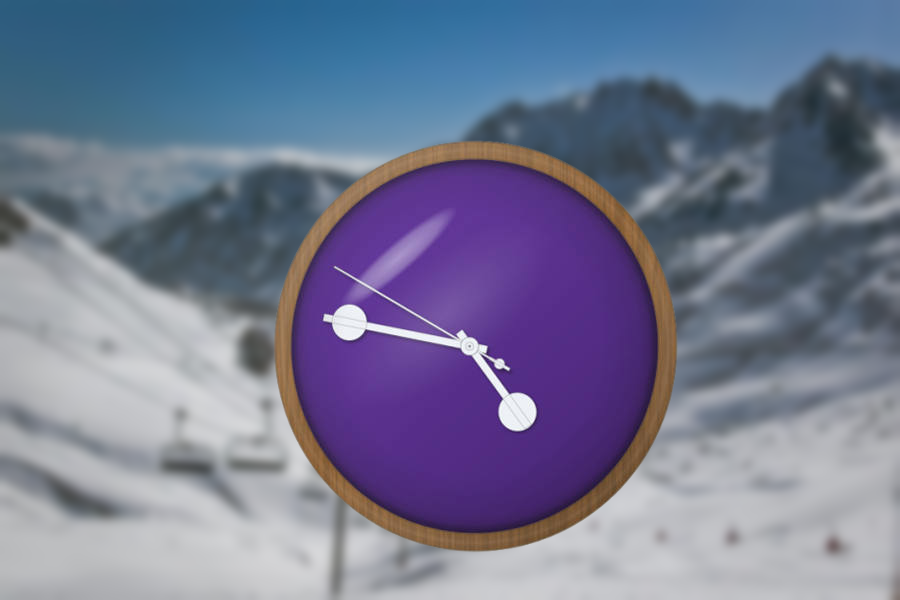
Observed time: **4:46:50**
